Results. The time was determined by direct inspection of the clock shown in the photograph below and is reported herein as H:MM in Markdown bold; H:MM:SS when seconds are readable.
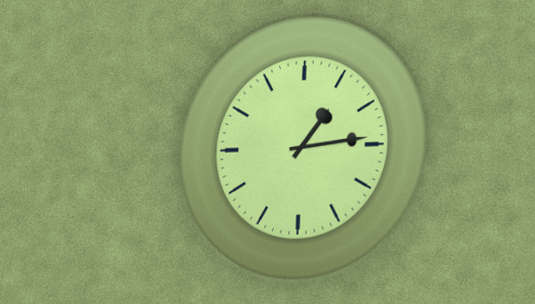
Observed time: **1:14**
